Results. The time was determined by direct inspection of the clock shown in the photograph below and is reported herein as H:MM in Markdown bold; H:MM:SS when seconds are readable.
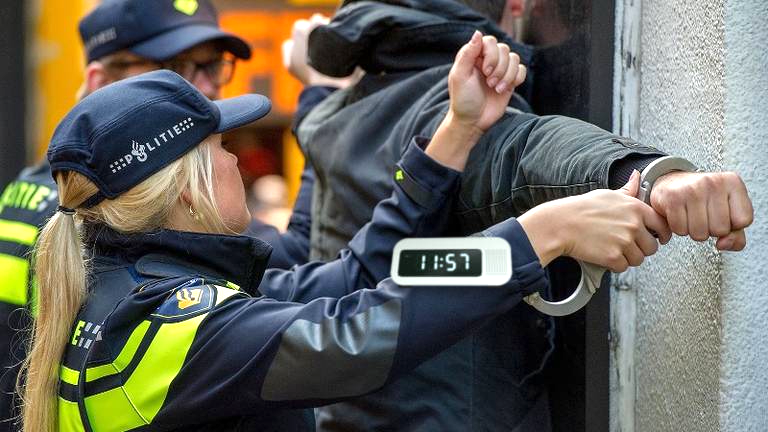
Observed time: **11:57**
